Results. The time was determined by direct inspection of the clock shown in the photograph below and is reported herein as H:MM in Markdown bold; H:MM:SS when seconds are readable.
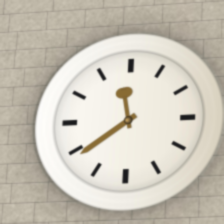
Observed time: **11:39**
